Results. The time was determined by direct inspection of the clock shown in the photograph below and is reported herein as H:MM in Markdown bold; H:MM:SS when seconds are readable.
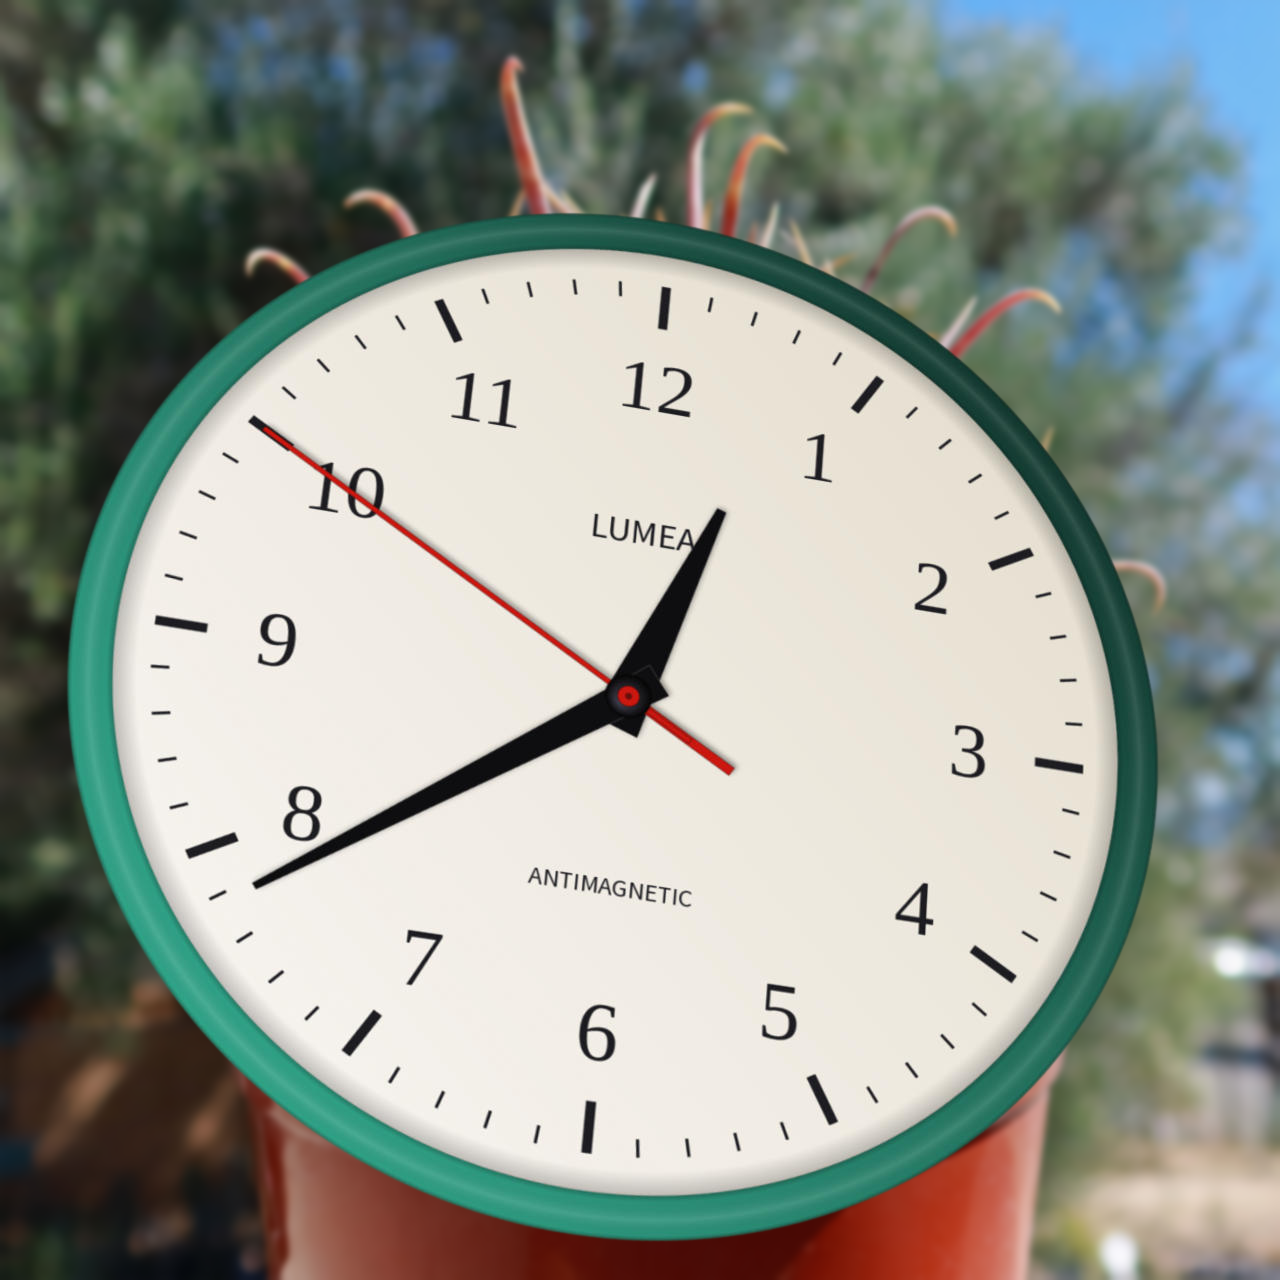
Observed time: **12:38:50**
